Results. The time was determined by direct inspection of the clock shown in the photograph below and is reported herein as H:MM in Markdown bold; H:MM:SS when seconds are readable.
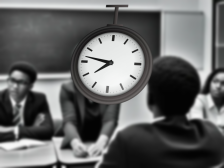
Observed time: **7:47**
